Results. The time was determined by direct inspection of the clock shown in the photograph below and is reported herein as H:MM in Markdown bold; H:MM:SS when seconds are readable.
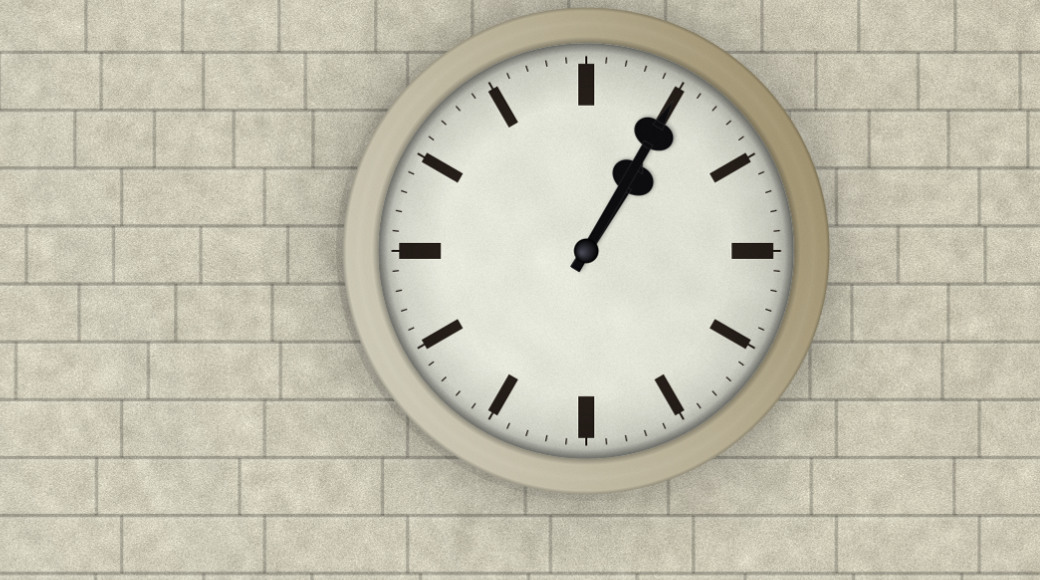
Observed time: **1:05**
